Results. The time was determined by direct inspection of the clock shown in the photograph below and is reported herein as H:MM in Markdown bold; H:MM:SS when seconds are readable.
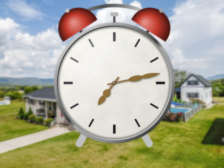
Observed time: **7:13**
